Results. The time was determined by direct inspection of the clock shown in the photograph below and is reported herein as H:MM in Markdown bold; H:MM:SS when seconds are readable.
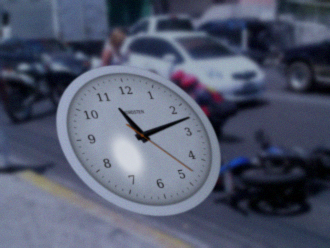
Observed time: **11:12:23**
